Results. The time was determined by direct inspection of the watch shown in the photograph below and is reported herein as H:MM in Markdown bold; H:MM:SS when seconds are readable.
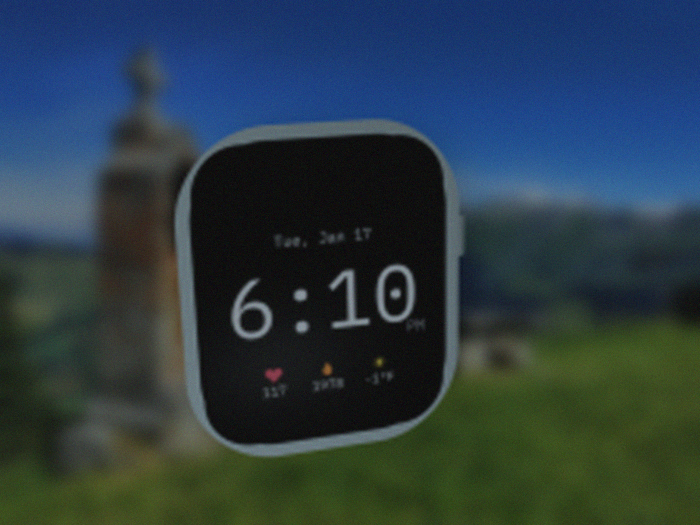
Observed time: **6:10**
